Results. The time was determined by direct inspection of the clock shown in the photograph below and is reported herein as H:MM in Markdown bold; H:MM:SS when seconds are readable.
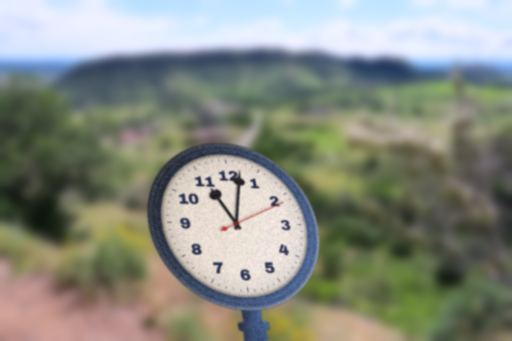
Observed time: **11:02:11**
